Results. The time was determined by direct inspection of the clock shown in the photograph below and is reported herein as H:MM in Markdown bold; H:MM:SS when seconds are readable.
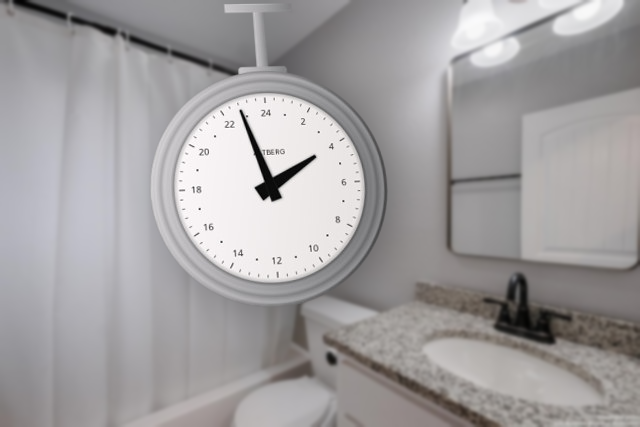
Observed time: **3:57**
